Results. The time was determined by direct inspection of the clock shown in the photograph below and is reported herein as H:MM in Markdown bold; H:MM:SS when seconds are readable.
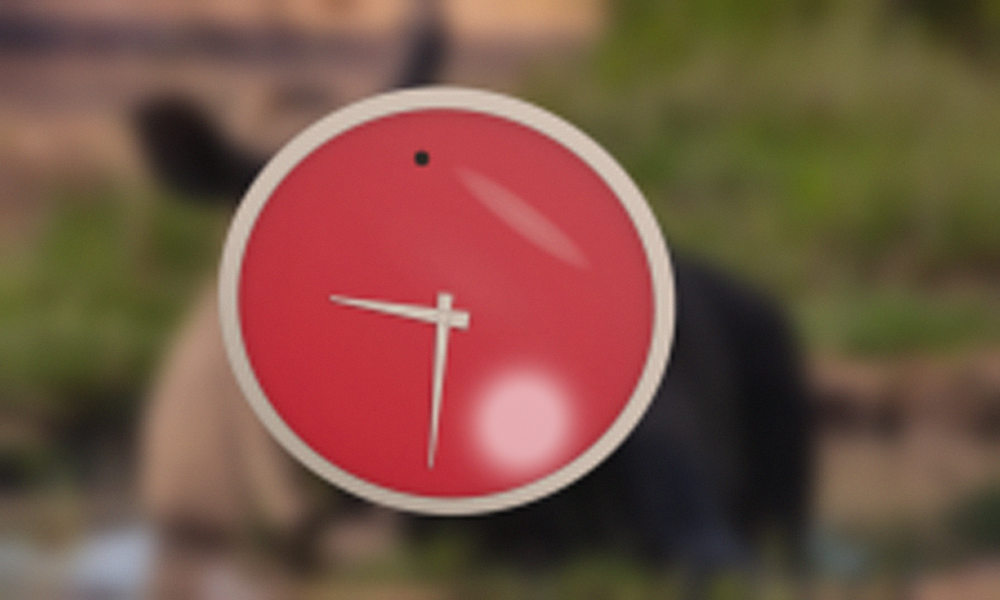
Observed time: **9:32**
